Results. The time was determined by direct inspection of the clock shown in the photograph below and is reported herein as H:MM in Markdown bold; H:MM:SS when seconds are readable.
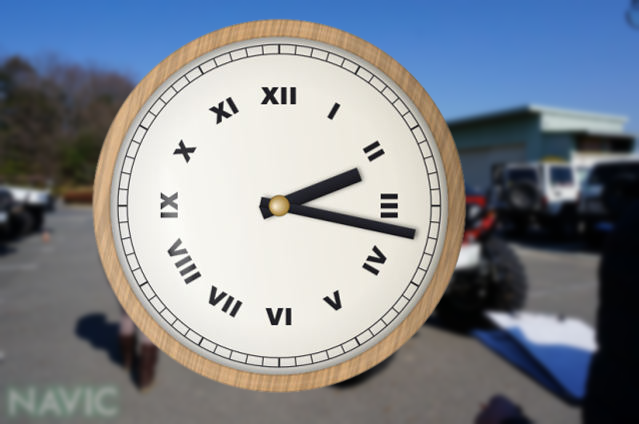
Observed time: **2:17**
